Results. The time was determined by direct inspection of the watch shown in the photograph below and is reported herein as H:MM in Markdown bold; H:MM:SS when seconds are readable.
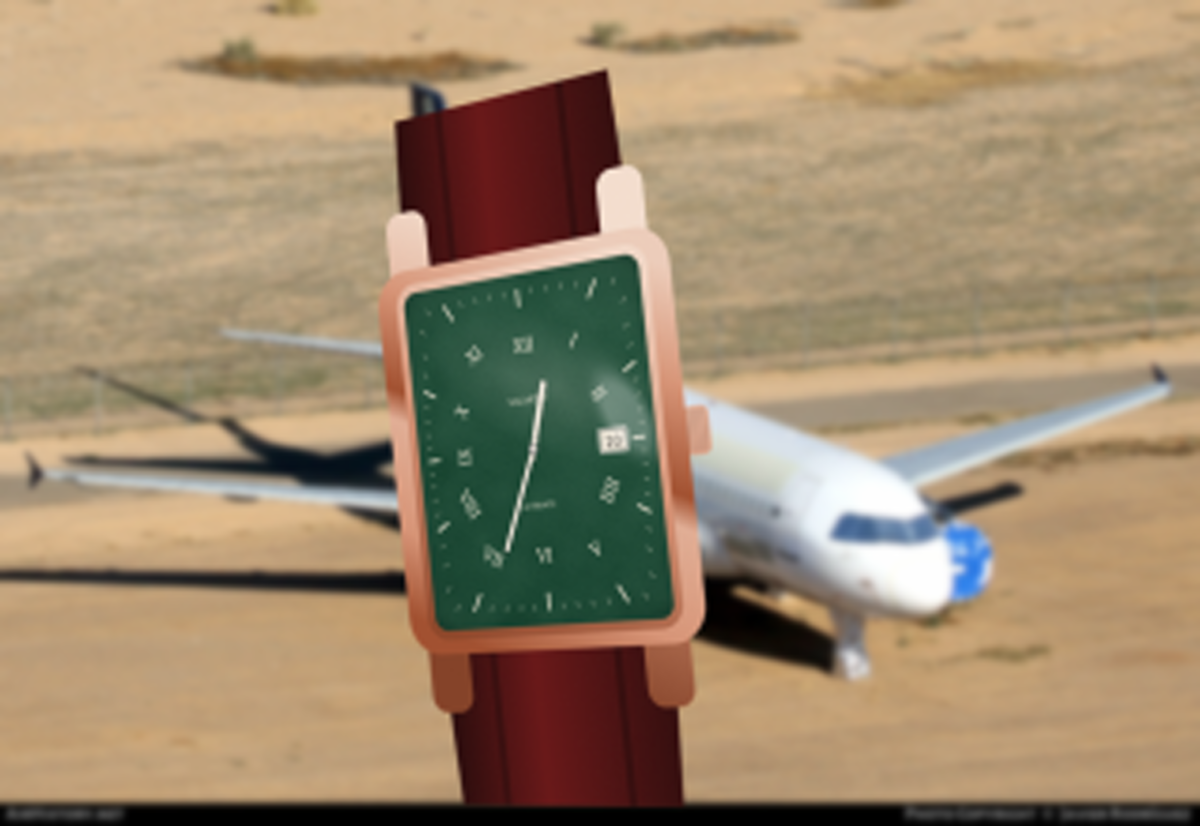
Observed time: **12:34**
